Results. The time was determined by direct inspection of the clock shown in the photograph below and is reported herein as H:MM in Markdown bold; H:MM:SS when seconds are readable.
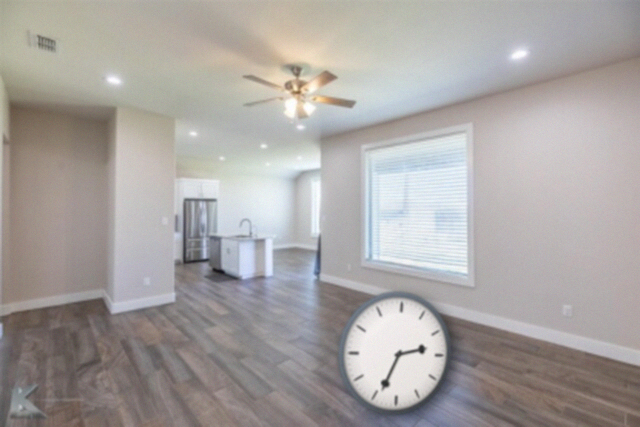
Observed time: **2:34**
